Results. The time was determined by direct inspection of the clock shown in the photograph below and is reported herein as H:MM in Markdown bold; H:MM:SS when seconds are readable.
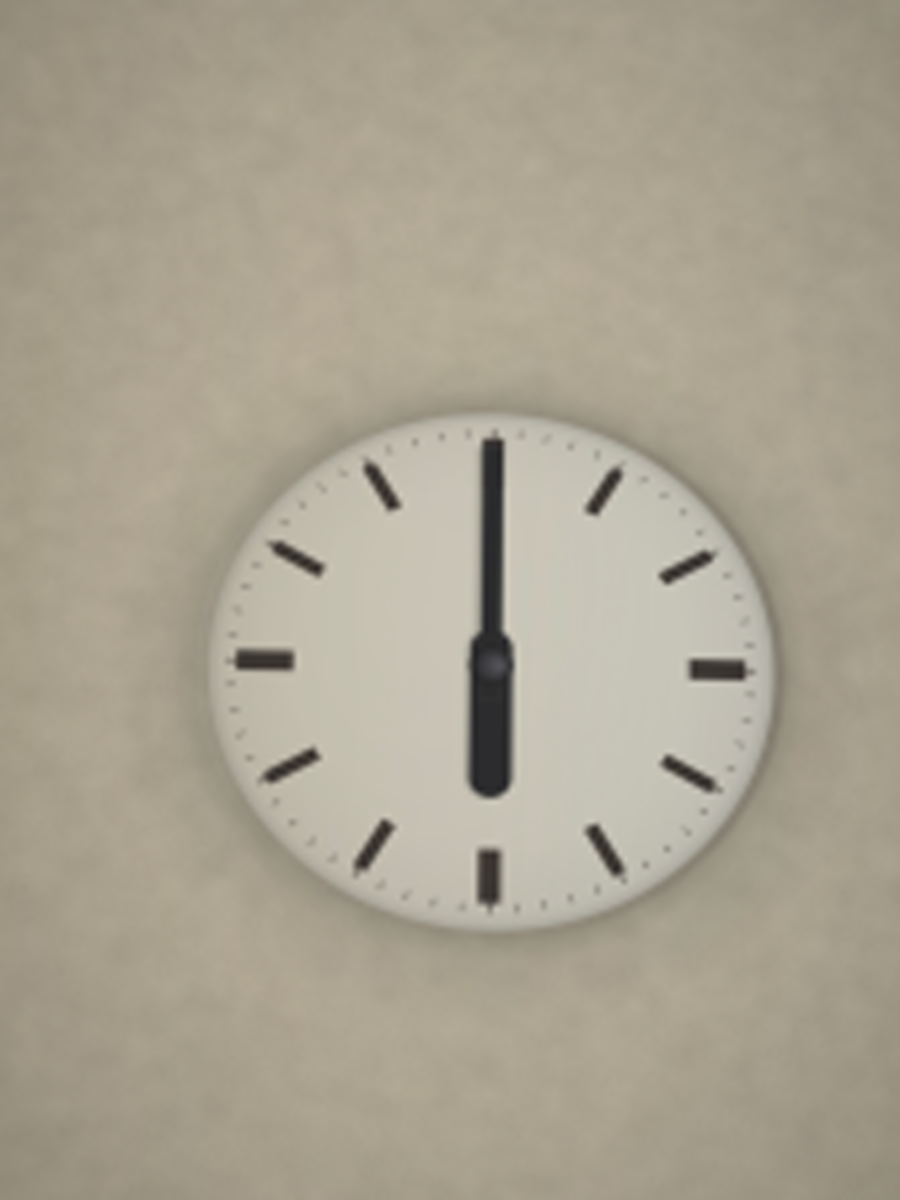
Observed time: **6:00**
